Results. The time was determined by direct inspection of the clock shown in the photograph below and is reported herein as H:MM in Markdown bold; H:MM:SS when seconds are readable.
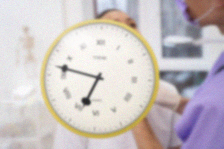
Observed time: **6:47**
